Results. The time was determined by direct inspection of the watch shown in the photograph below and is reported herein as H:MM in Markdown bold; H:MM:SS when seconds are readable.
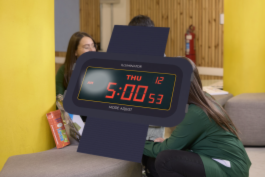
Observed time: **5:00:53**
